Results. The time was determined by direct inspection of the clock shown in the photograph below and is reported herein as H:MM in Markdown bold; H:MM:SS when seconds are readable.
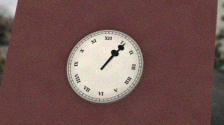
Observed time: **1:06**
